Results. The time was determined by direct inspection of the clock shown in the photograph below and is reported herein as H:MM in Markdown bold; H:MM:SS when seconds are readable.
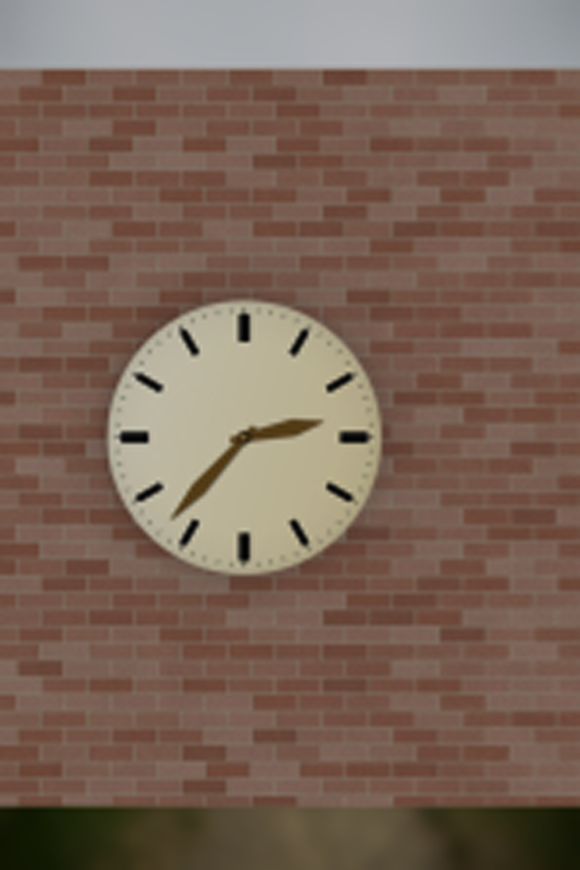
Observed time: **2:37**
